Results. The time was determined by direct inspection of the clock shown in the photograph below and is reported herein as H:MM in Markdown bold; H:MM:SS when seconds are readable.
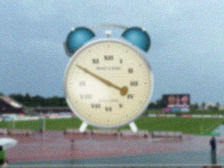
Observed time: **3:50**
